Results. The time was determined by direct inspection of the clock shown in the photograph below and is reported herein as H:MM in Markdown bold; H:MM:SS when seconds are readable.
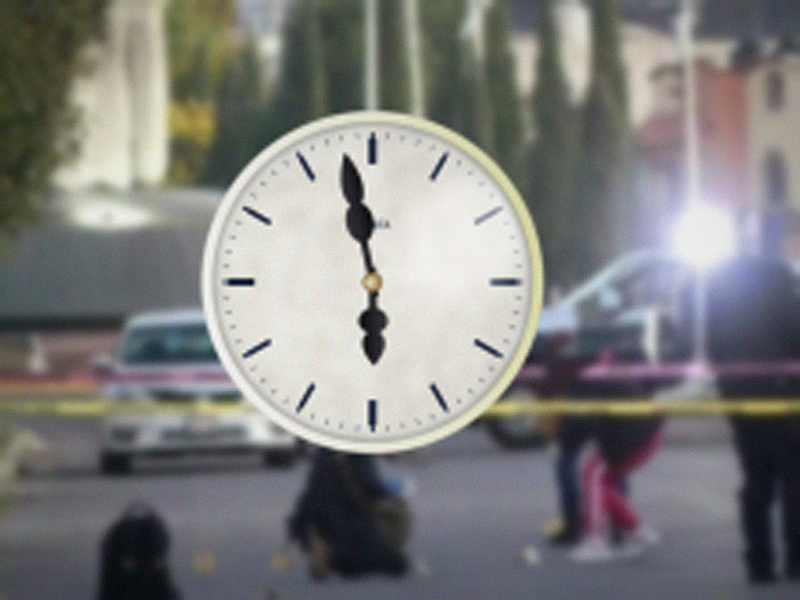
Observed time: **5:58**
